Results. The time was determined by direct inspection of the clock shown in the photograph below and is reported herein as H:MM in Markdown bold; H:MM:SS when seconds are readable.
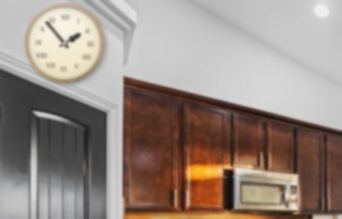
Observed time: **1:53**
